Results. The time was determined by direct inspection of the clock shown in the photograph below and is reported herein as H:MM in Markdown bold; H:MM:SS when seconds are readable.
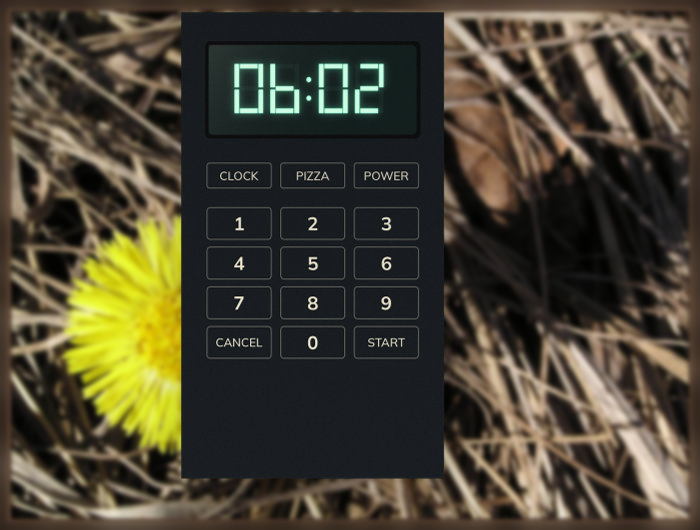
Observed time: **6:02**
